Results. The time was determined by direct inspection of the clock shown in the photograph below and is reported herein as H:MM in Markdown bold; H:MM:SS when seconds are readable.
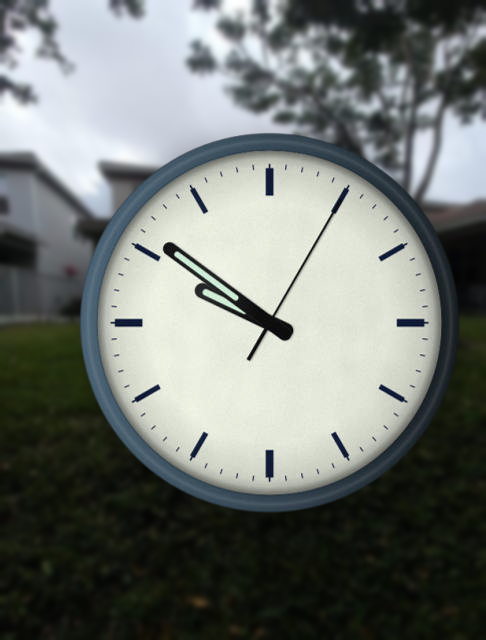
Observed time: **9:51:05**
